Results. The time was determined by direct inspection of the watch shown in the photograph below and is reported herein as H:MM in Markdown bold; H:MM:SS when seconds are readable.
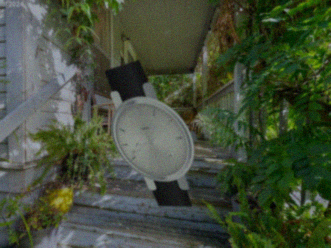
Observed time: **8:41**
